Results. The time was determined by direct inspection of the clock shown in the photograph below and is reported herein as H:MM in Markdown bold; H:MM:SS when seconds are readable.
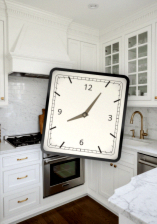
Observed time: **8:05**
